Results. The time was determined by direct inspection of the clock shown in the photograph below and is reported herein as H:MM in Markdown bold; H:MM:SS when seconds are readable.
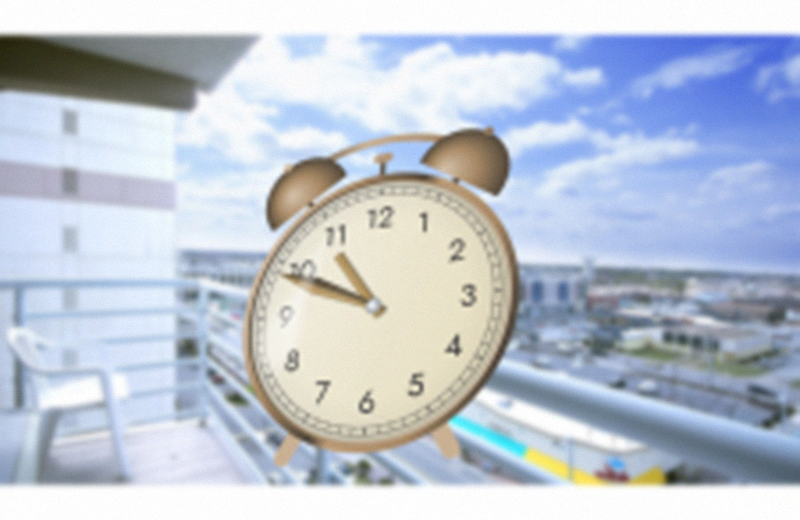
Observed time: **10:49**
